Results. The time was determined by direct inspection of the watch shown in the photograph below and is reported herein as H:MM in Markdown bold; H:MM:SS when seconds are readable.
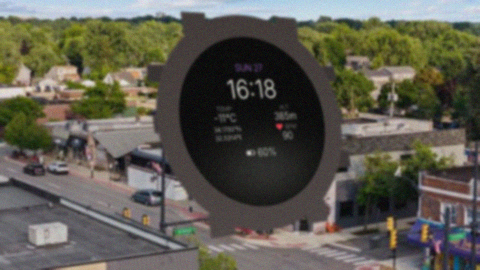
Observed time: **16:18**
